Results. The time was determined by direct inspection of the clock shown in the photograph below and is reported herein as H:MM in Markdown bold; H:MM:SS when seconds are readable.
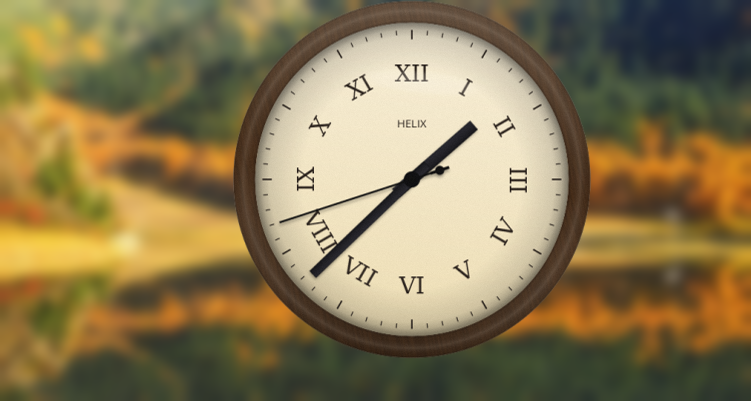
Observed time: **1:37:42**
